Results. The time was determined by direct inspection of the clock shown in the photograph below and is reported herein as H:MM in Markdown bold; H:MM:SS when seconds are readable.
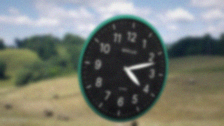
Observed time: **4:12**
